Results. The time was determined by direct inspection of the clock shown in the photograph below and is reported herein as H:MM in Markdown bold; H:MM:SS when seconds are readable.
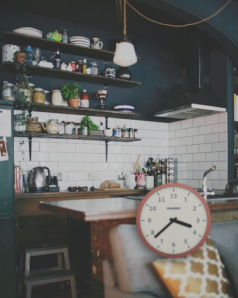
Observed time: **3:38**
